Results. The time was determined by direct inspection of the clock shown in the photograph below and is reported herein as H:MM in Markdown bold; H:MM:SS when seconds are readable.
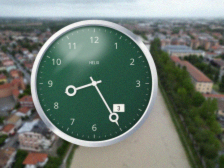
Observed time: **8:25**
